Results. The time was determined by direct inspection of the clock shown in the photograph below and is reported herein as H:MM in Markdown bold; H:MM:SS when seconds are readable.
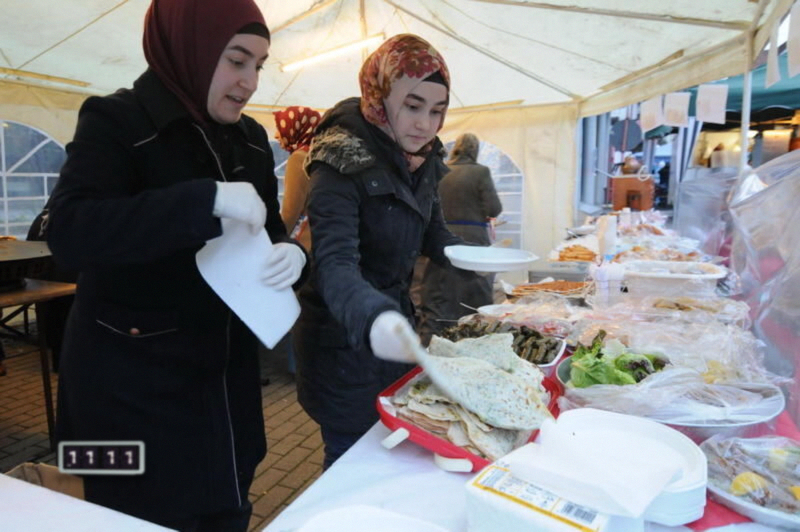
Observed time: **11:11**
